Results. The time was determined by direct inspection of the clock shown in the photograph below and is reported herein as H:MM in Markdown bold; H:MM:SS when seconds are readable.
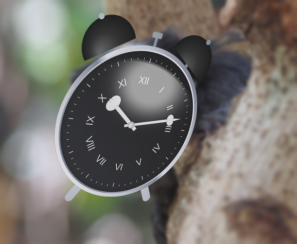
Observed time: **10:13**
